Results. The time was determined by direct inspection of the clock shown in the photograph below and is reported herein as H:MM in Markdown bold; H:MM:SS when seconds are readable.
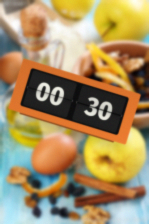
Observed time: **0:30**
